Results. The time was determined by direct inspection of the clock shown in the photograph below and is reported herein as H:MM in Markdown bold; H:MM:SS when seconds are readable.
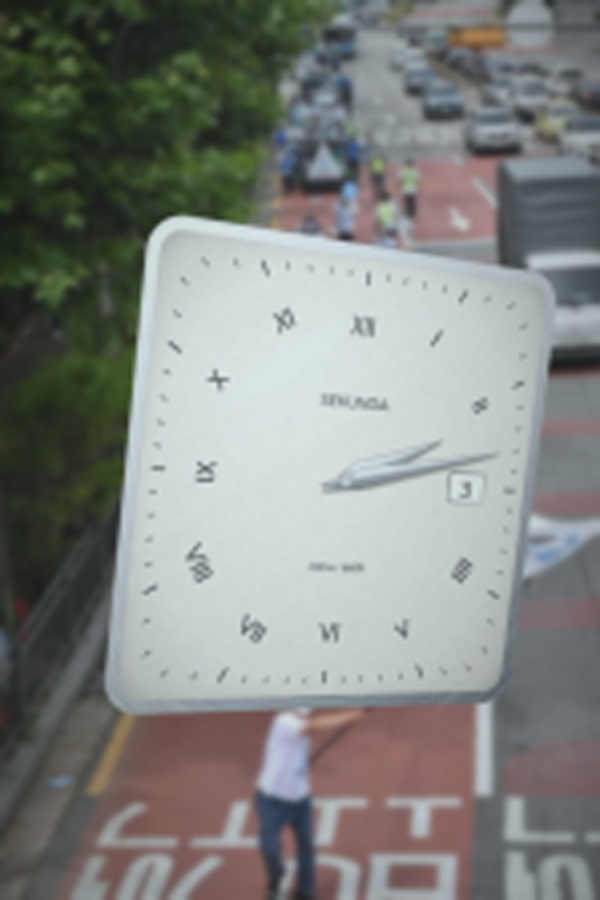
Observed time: **2:13**
